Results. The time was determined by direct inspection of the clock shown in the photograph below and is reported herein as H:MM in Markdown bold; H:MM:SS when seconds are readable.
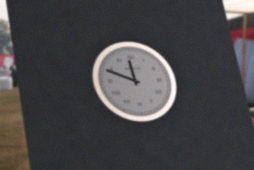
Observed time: **11:49**
